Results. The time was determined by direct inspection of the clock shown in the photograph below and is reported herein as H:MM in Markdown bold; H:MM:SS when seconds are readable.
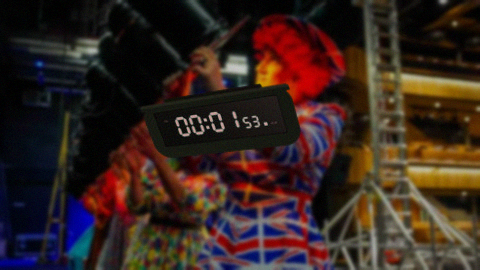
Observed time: **0:01:53**
